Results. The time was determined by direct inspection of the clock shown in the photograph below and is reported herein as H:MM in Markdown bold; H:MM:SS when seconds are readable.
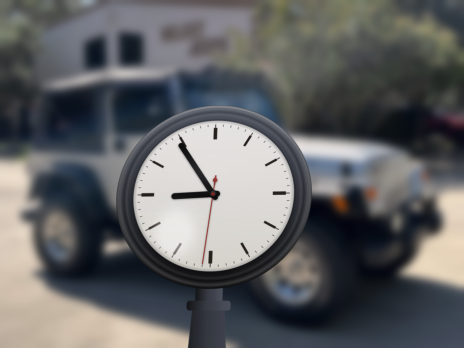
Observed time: **8:54:31**
